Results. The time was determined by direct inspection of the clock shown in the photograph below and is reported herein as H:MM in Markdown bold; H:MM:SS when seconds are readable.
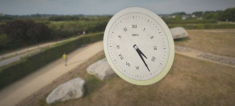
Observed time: **4:25**
